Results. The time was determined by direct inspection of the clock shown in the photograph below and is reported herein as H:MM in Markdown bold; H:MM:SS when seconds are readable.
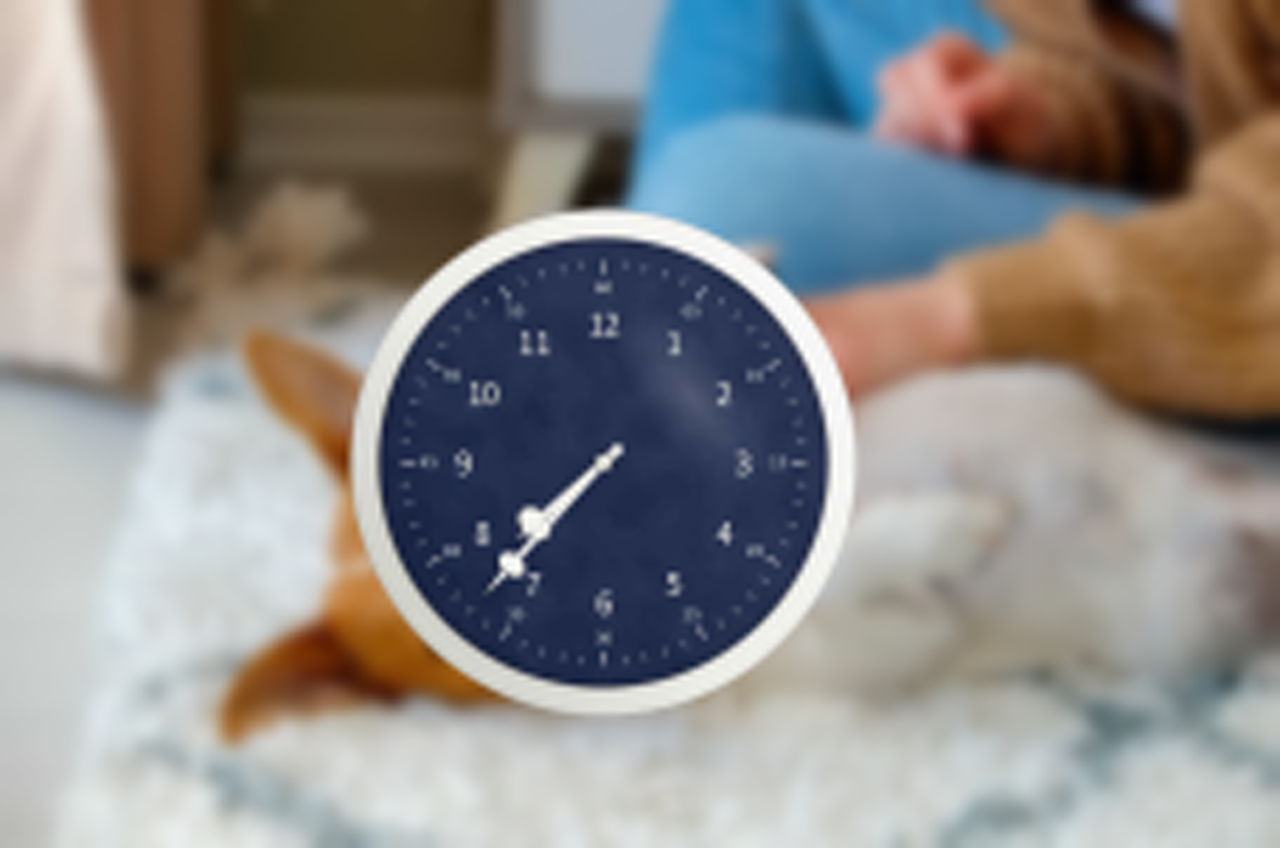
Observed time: **7:37**
